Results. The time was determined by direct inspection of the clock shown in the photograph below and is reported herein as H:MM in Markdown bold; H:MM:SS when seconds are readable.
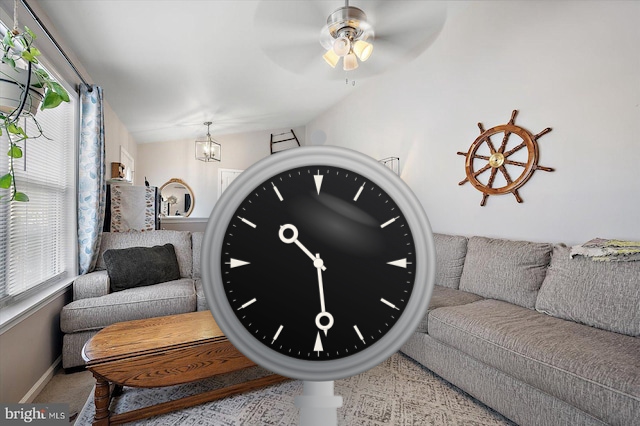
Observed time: **10:29**
